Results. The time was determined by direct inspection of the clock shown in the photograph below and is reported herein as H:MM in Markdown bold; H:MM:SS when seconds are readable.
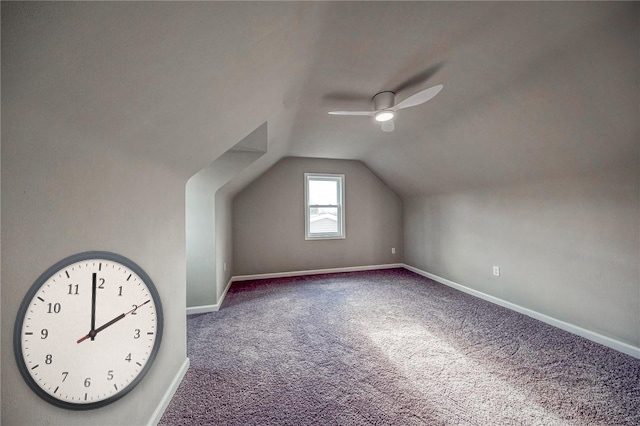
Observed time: **1:59:10**
